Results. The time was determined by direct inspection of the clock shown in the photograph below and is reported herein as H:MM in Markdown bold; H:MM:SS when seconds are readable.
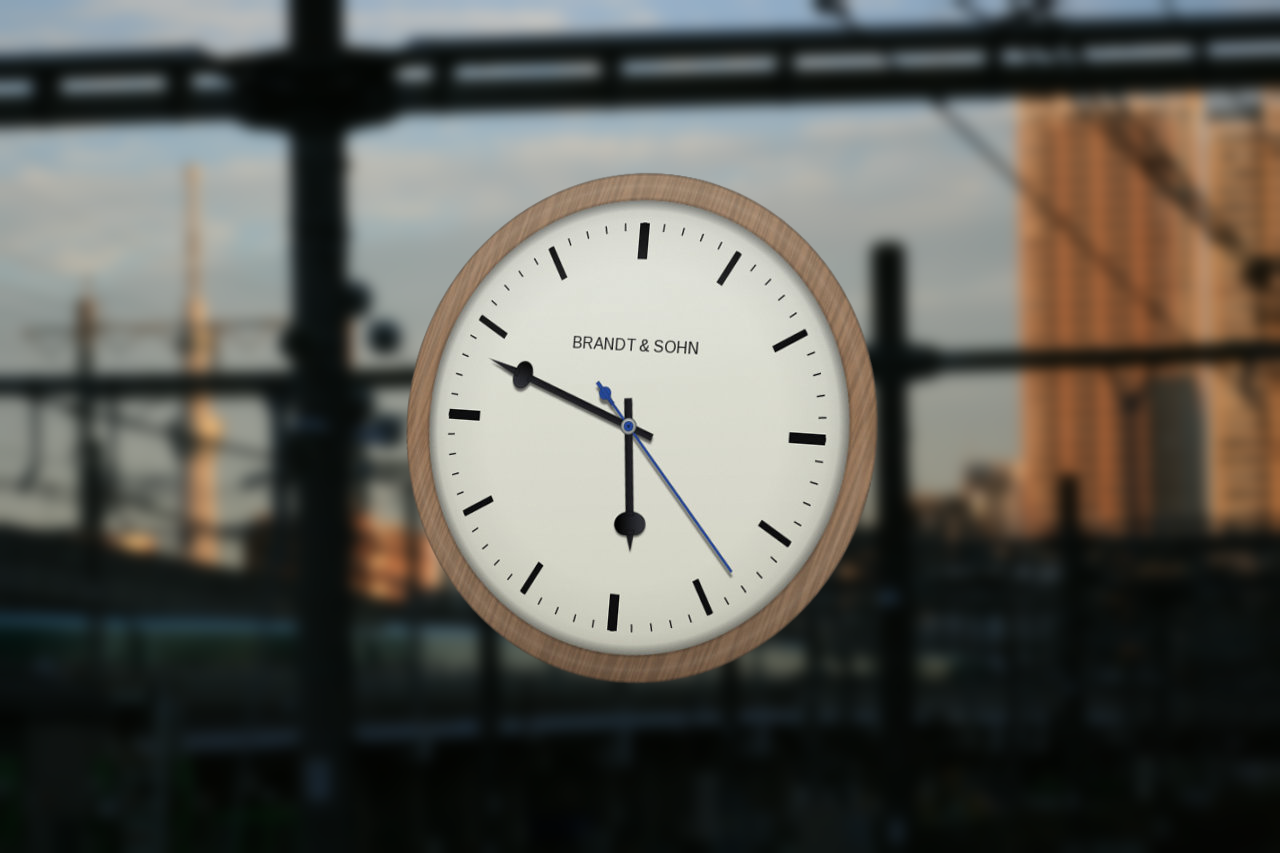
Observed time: **5:48:23**
